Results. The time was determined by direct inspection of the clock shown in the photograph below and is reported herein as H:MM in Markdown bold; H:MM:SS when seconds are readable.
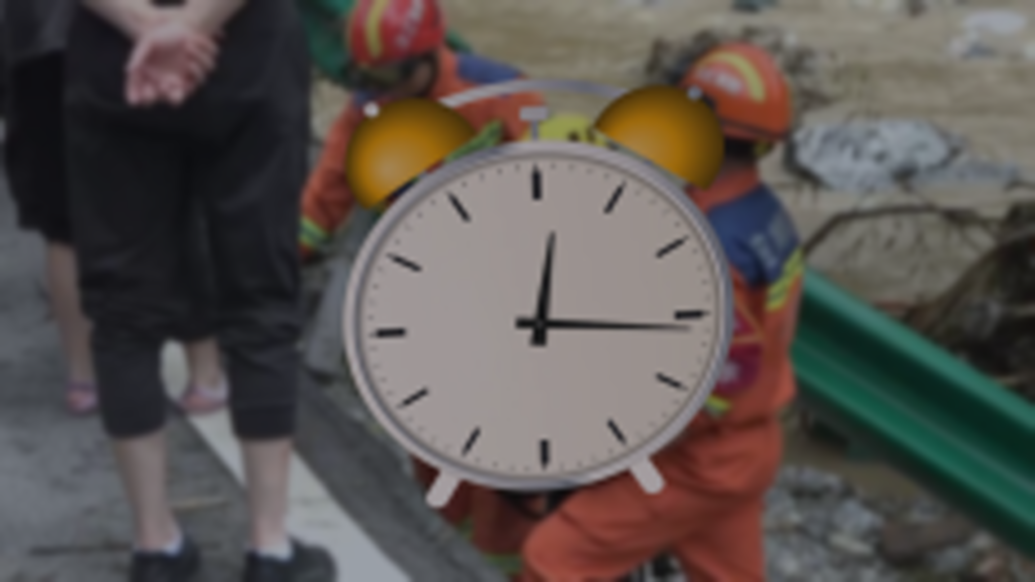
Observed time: **12:16**
